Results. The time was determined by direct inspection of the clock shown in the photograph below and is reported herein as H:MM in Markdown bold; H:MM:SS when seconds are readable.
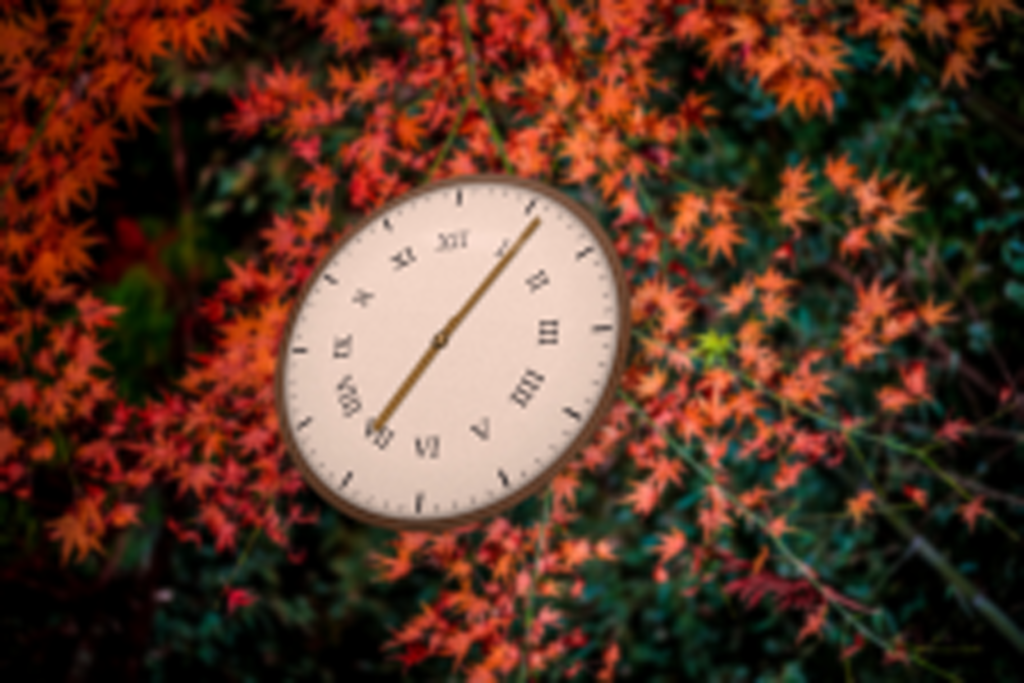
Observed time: **7:06**
